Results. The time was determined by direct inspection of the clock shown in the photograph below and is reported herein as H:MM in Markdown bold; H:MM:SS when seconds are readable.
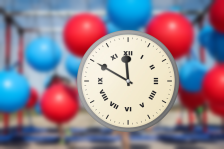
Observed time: **11:50**
